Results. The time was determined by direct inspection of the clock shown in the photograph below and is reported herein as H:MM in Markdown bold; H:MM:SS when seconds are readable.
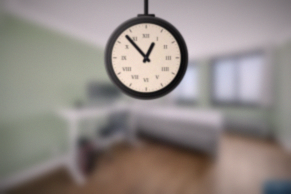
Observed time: **12:53**
